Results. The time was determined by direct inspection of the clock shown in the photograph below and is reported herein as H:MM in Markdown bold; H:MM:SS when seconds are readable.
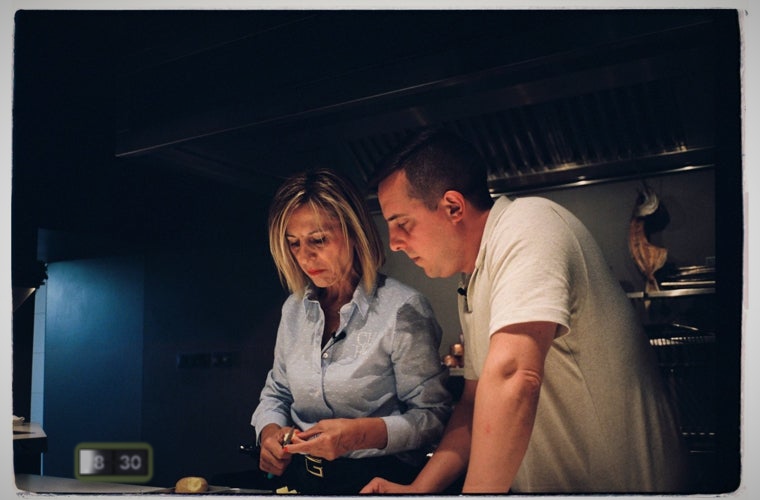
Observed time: **8:30**
